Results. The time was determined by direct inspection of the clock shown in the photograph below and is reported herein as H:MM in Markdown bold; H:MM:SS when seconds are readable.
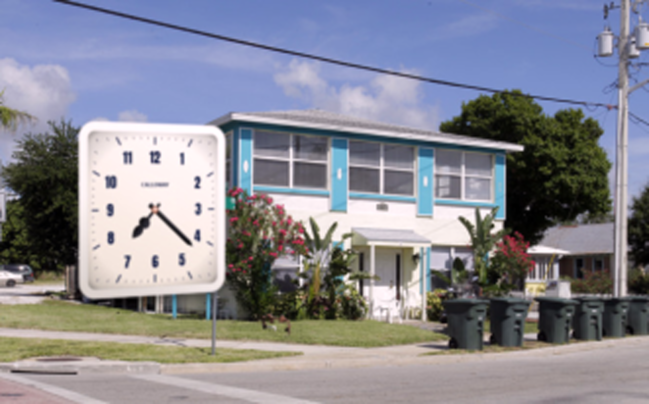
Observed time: **7:22**
